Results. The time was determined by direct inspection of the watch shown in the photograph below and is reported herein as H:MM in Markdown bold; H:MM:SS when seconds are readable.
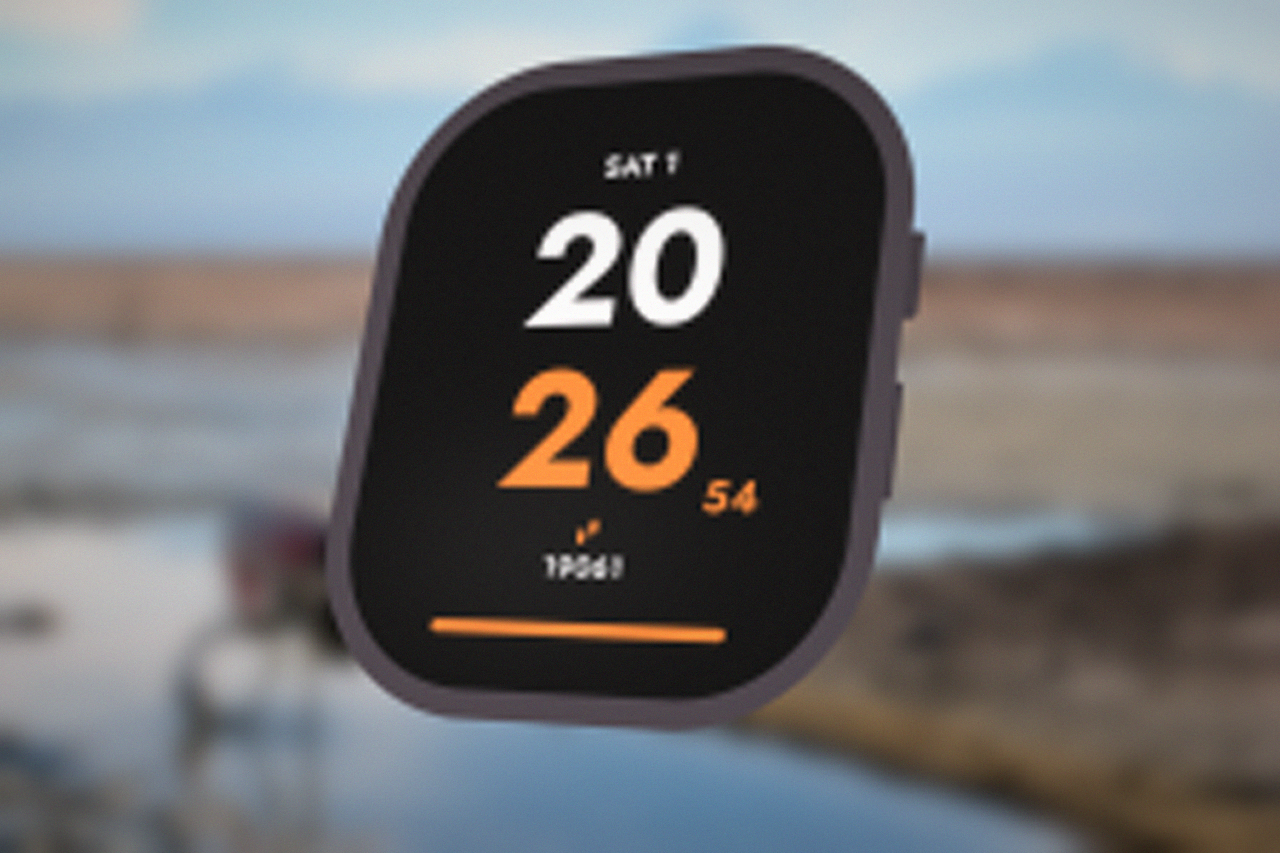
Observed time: **20:26:54**
